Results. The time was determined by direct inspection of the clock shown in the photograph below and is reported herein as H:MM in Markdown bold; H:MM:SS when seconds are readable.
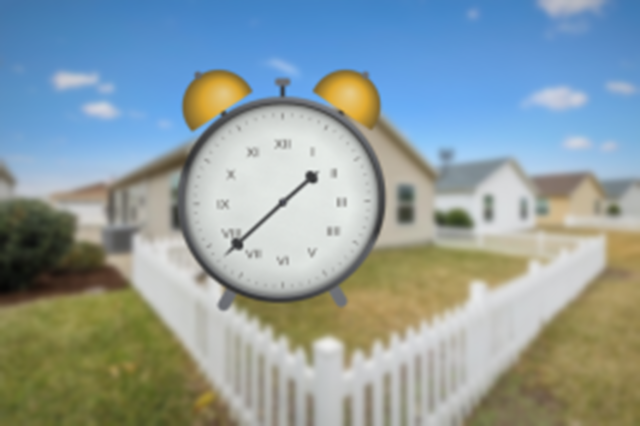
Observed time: **1:38**
